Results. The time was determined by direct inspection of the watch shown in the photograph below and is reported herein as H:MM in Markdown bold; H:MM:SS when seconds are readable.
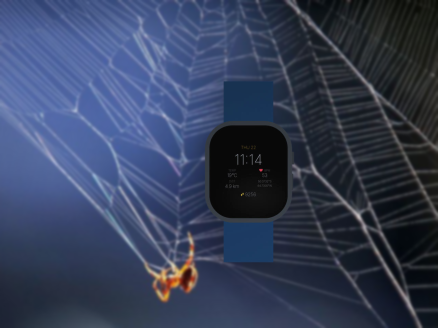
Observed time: **11:14**
